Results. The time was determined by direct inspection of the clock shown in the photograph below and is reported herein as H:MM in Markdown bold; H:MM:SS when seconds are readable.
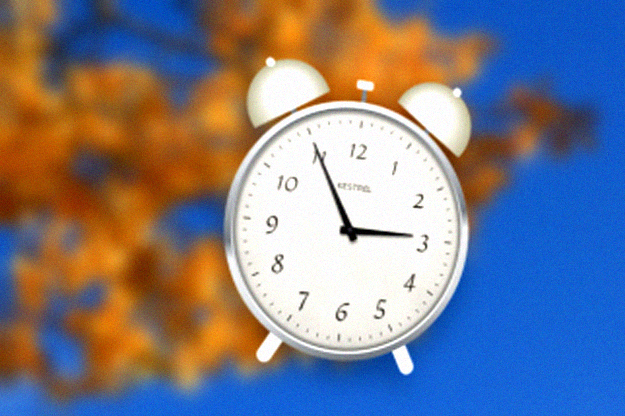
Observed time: **2:55**
